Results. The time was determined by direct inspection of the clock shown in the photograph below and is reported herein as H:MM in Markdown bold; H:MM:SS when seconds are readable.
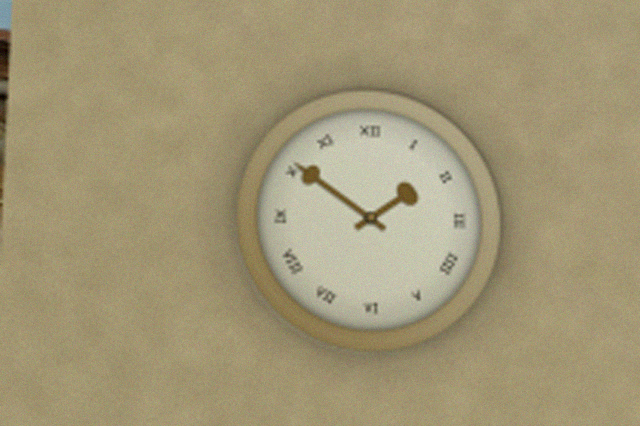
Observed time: **1:51**
